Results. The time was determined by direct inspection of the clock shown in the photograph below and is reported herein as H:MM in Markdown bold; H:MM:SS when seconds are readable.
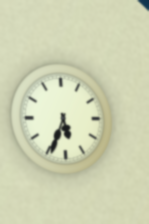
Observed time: **5:34**
